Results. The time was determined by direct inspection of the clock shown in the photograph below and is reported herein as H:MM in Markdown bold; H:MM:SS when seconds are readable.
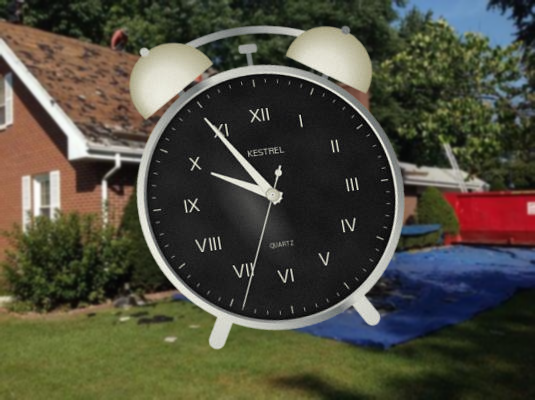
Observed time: **9:54:34**
